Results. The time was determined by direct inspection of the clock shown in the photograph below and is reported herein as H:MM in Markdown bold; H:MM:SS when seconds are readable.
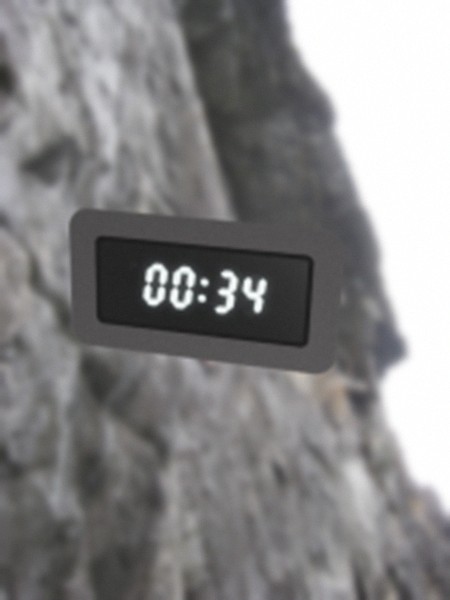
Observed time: **0:34**
